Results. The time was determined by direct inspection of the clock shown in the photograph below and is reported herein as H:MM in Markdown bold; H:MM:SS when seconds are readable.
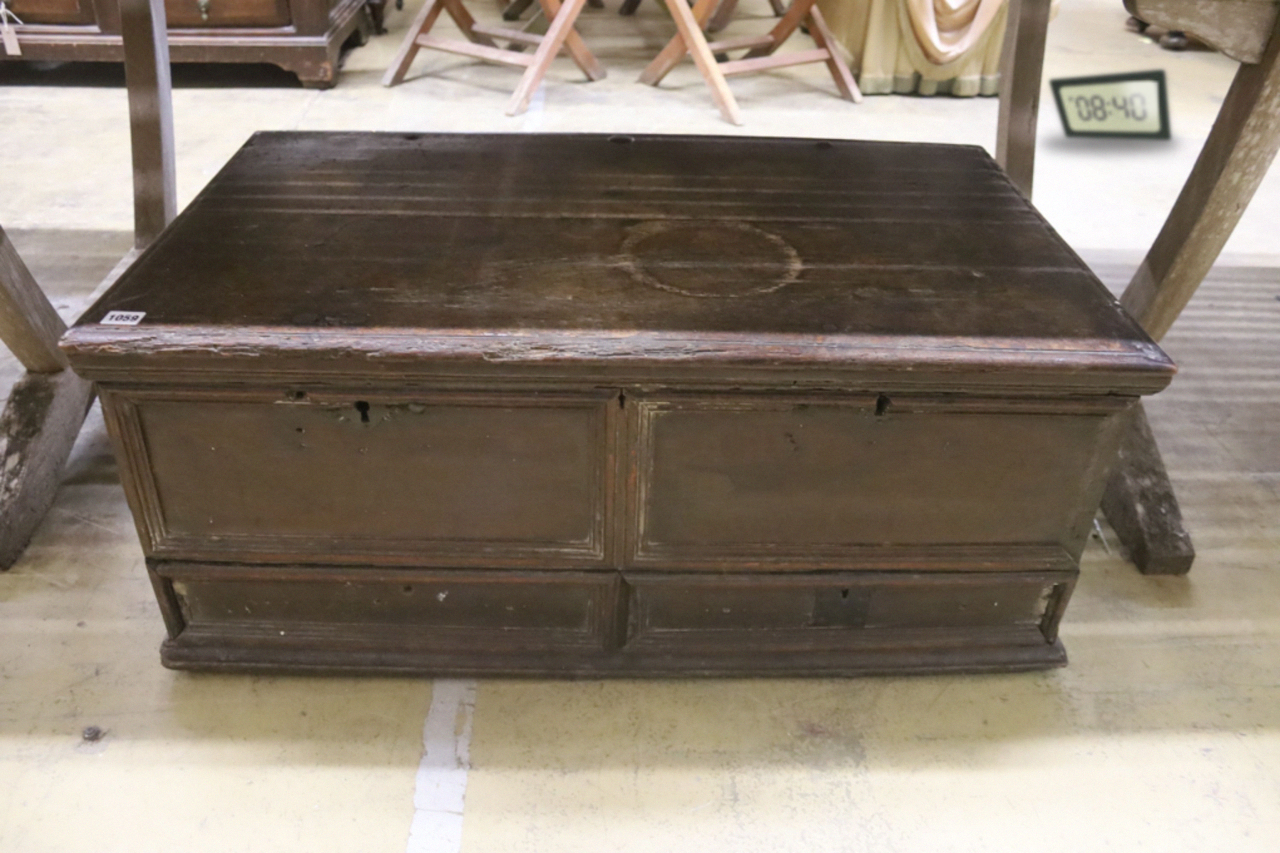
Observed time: **8:40**
